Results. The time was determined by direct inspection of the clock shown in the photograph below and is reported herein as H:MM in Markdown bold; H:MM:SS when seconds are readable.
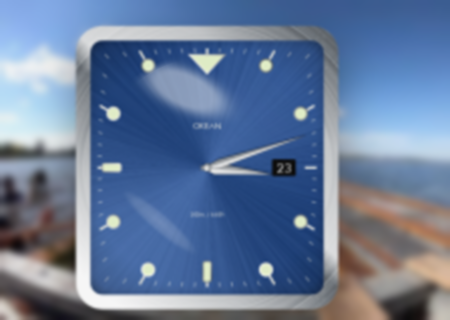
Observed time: **3:12**
